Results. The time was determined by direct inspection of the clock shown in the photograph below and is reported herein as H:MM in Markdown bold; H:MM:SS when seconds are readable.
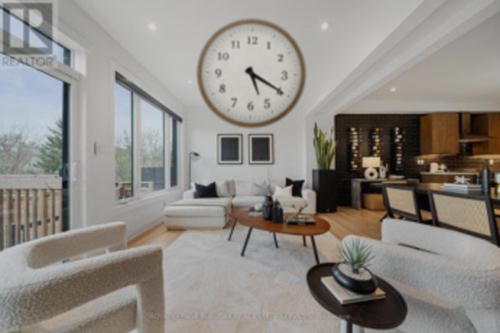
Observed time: **5:20**
